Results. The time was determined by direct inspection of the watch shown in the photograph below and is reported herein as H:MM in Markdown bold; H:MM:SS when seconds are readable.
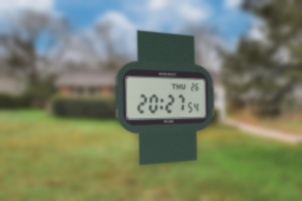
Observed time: **20:27:54**
